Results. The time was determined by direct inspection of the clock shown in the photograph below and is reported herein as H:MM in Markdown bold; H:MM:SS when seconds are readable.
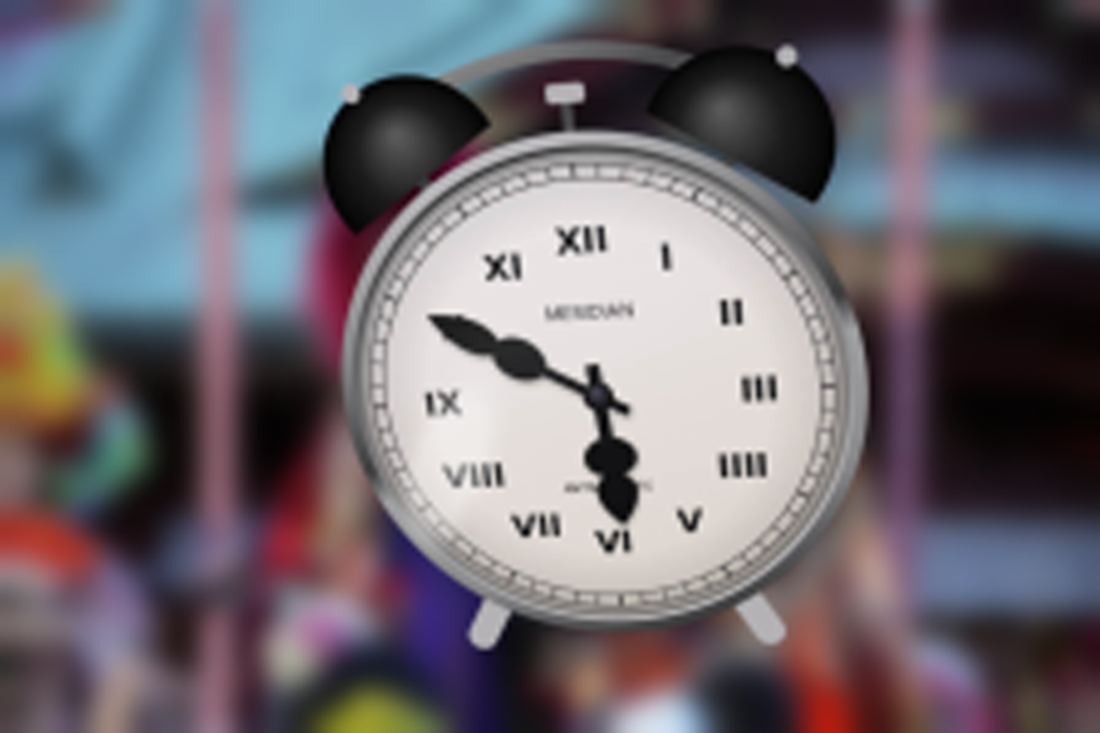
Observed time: **5:50**
